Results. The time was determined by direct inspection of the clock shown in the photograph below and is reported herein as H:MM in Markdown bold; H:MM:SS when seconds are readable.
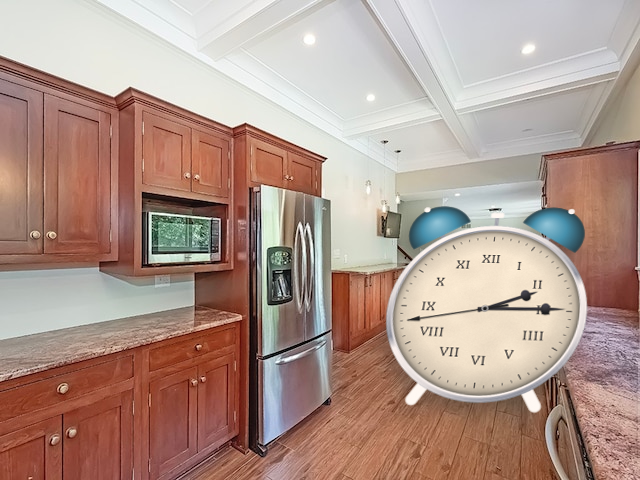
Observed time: **2:14:43**
